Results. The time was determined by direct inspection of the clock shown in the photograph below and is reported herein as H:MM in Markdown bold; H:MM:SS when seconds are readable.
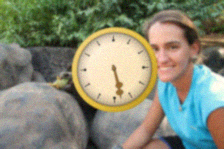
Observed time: **5:28**
